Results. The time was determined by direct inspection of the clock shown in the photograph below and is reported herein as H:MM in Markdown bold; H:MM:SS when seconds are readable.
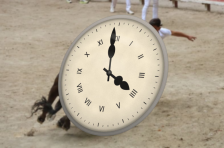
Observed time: **3:59**
